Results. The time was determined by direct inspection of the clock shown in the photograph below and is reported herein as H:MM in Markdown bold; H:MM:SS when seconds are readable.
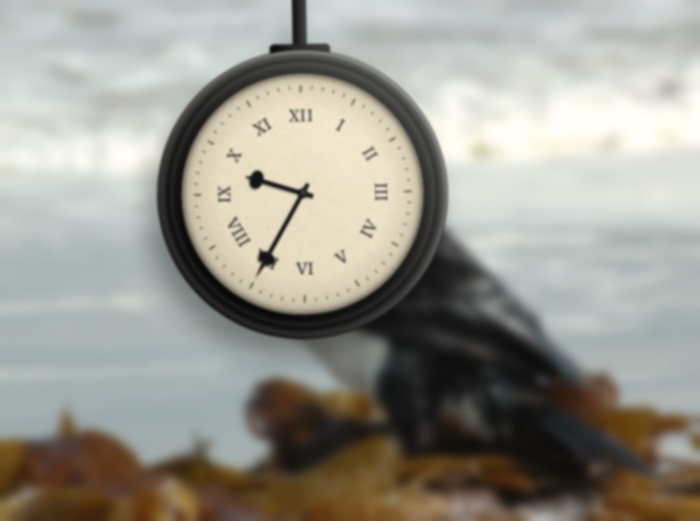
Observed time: **9:35**
